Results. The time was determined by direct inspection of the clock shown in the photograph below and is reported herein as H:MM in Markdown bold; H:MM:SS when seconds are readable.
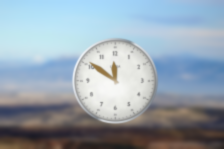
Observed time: **11:51**
